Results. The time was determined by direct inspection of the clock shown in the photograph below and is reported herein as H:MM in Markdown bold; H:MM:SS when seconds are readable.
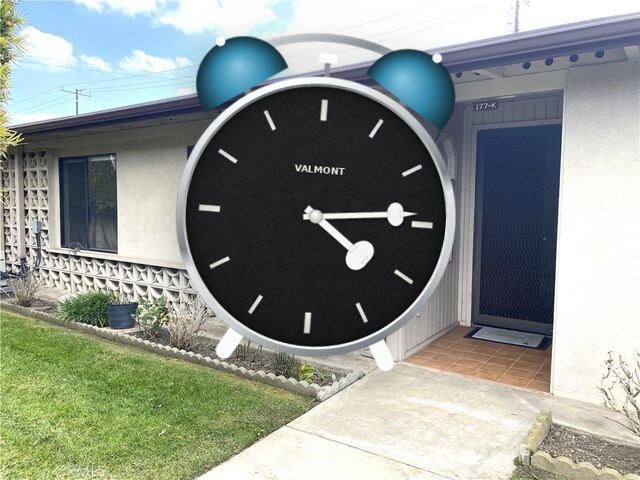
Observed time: **4:14**
